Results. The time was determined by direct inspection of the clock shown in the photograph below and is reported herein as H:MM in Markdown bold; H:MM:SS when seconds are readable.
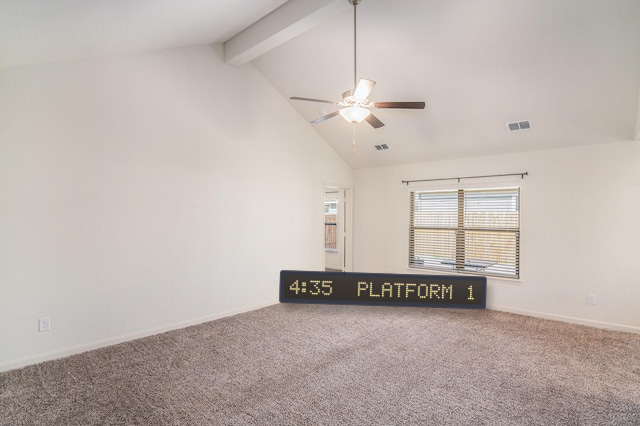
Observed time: **4:35**
